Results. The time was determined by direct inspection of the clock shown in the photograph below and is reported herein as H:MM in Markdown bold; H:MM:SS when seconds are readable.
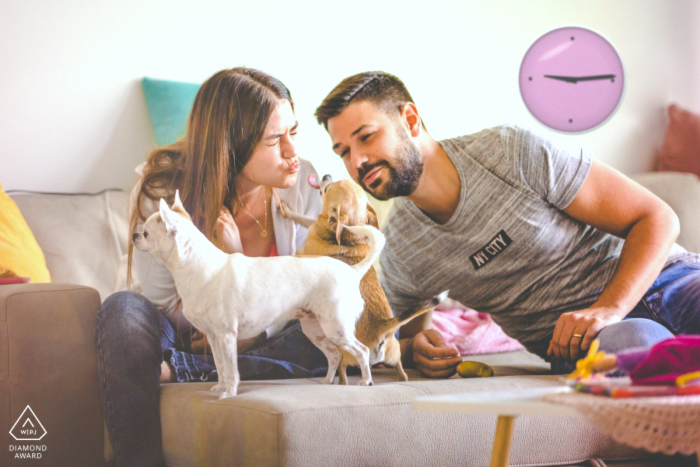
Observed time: **9:14**
